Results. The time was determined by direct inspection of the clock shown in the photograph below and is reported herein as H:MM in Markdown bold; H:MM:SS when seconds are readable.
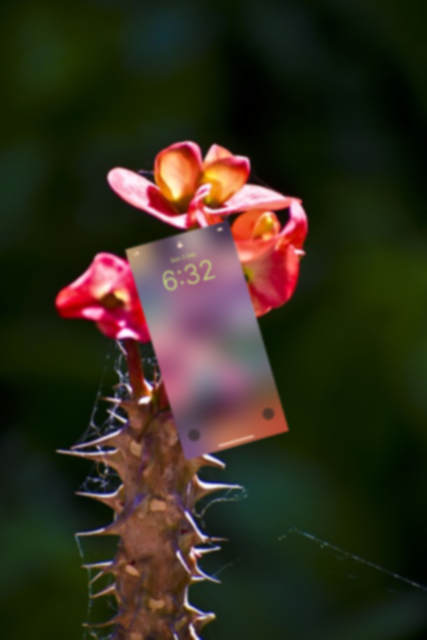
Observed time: **6:32**
